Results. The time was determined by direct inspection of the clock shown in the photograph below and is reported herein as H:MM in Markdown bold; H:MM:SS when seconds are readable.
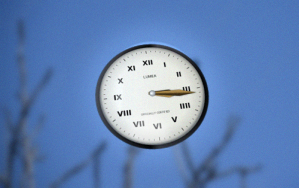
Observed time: **3:16**
